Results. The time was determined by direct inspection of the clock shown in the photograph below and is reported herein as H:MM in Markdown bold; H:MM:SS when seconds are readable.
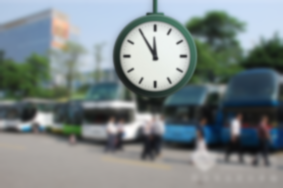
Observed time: **11:55**
